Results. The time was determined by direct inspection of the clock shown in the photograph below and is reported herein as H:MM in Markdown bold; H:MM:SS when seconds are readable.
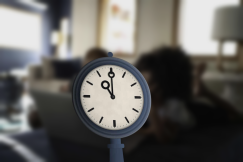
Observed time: **11:00**
